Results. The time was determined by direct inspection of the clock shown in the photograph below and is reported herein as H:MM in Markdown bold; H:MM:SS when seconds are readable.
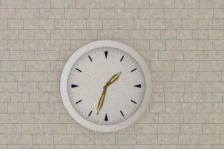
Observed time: **1:33**
